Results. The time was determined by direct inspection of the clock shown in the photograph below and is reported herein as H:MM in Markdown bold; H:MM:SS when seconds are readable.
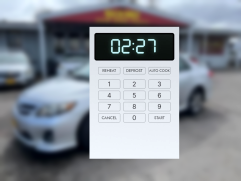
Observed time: **2:27**
